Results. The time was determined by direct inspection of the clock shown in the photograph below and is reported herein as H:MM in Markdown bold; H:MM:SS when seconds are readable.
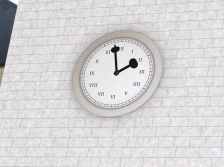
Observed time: **1:58**
